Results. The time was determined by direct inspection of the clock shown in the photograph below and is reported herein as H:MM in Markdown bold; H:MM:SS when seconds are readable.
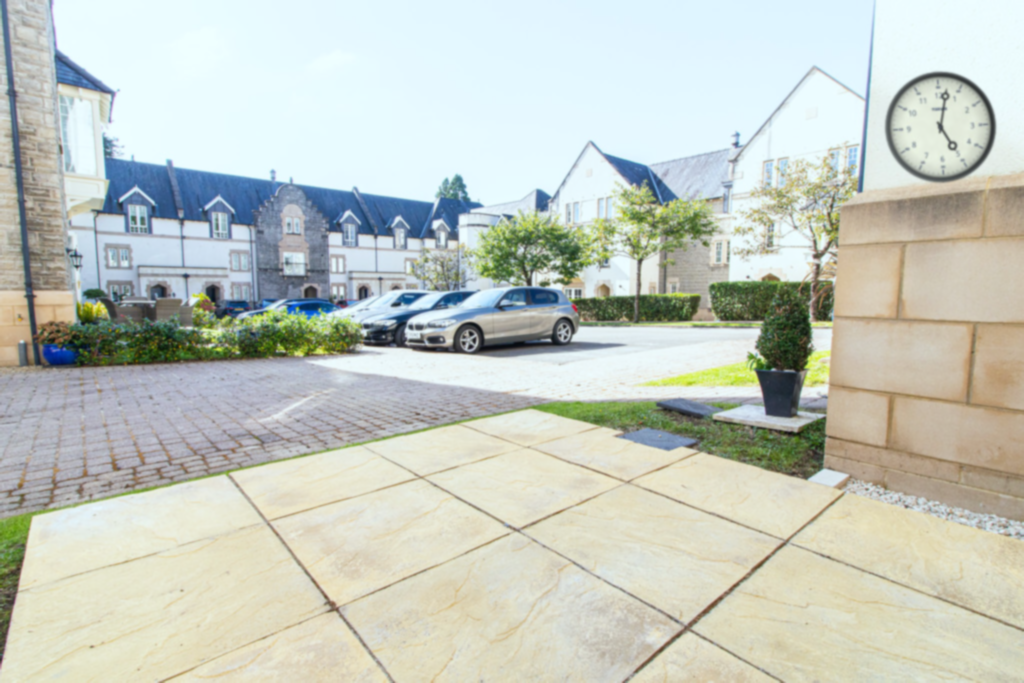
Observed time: **5:02**
